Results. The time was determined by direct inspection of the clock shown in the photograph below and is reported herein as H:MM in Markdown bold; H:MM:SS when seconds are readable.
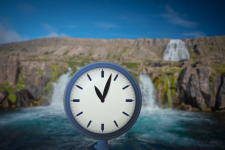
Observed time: **11:03**
